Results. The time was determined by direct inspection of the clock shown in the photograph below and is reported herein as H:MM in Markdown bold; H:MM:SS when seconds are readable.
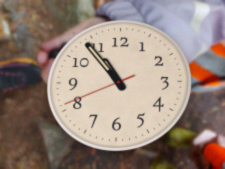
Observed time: **10:53:41**
